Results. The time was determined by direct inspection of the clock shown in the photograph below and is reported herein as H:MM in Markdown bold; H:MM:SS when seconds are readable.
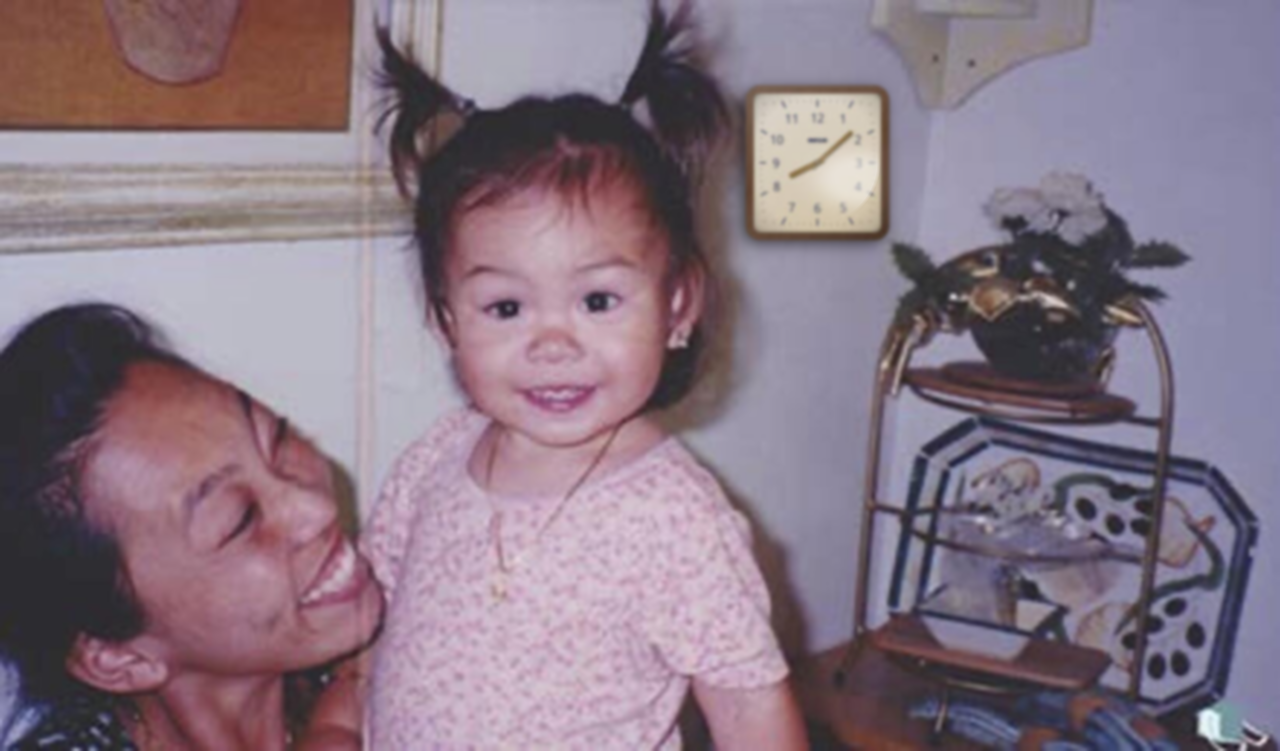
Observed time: **8:08**
